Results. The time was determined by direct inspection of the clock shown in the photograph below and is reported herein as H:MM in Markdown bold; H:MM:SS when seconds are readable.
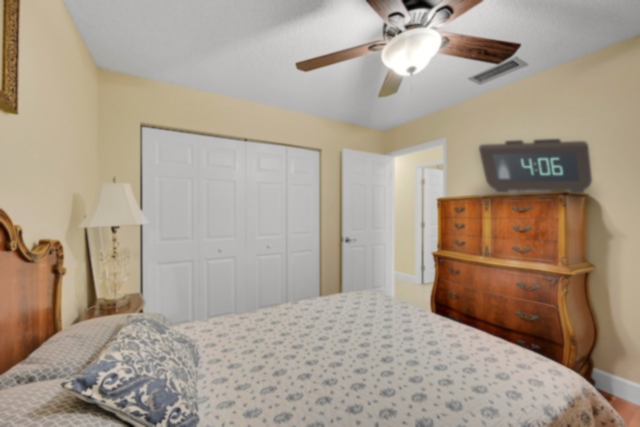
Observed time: **4:06**
